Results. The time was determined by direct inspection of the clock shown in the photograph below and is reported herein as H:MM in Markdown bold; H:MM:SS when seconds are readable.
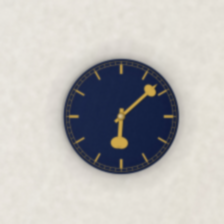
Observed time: **6:08**
